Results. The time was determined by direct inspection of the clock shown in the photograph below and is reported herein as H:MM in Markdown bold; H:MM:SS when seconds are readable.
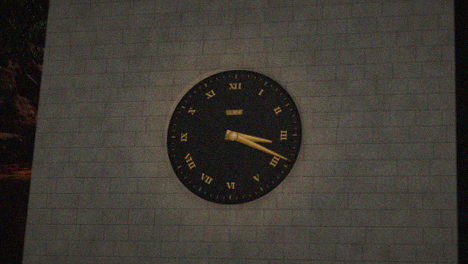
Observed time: **3:19**
